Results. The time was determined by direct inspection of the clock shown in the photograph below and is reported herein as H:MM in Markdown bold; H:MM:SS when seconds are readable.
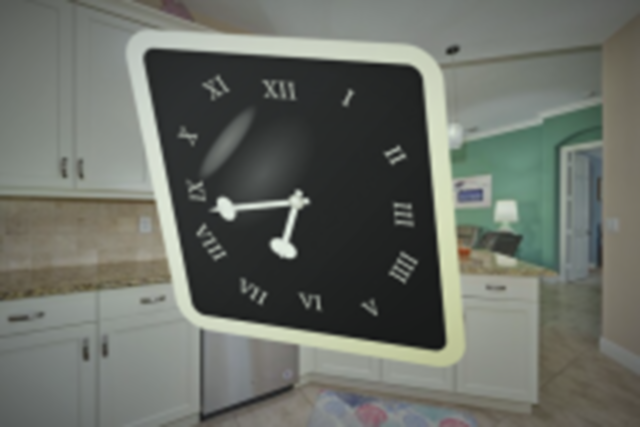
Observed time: **6:43**
